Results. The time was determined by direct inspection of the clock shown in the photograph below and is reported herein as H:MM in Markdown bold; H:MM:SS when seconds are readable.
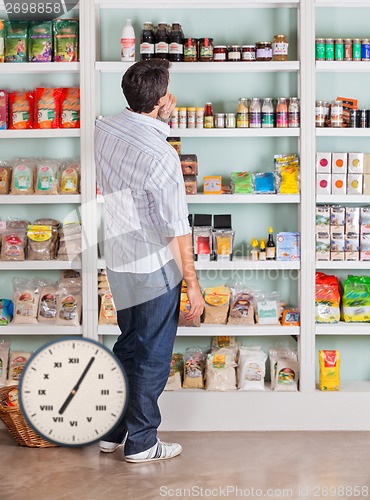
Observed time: **7:05**
